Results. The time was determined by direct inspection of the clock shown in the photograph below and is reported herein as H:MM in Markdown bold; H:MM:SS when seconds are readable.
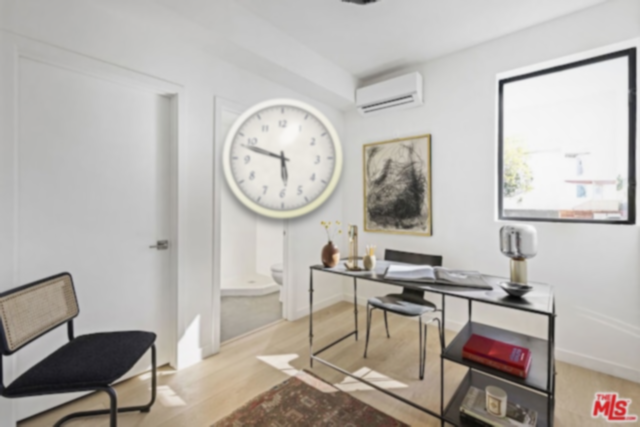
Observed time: **5:48**
